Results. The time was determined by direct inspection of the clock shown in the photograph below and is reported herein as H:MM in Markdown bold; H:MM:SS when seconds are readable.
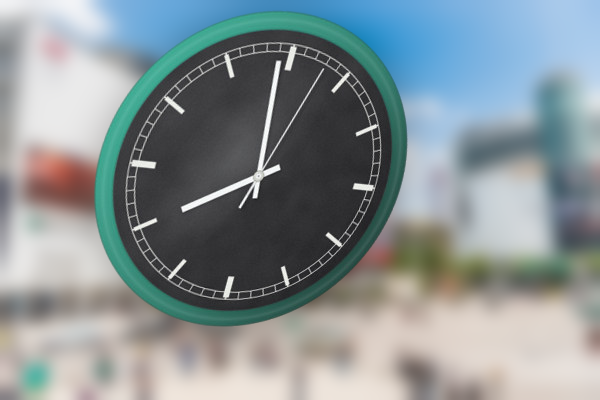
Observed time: **7:59:03**
